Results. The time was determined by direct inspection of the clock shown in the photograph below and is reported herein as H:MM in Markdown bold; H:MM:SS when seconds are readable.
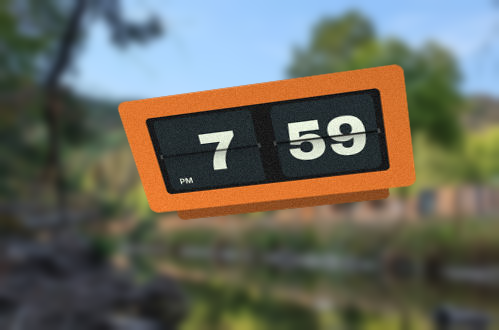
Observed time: **7:59**
